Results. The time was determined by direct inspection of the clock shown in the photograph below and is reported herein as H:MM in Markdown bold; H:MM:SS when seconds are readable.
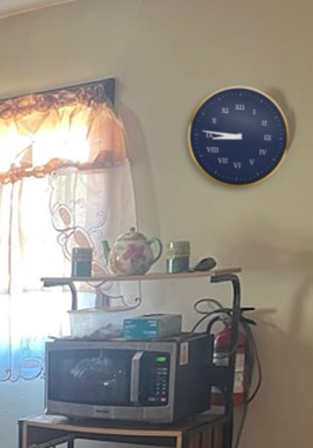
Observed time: **8:46**
